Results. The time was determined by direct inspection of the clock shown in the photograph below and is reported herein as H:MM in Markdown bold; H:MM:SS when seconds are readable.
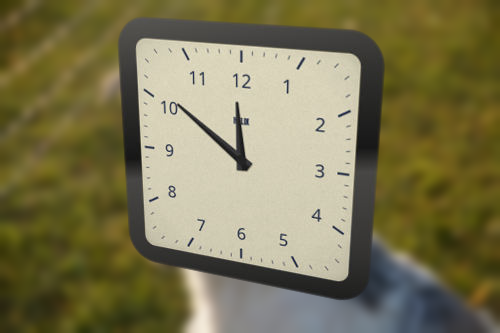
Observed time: **11:51**
